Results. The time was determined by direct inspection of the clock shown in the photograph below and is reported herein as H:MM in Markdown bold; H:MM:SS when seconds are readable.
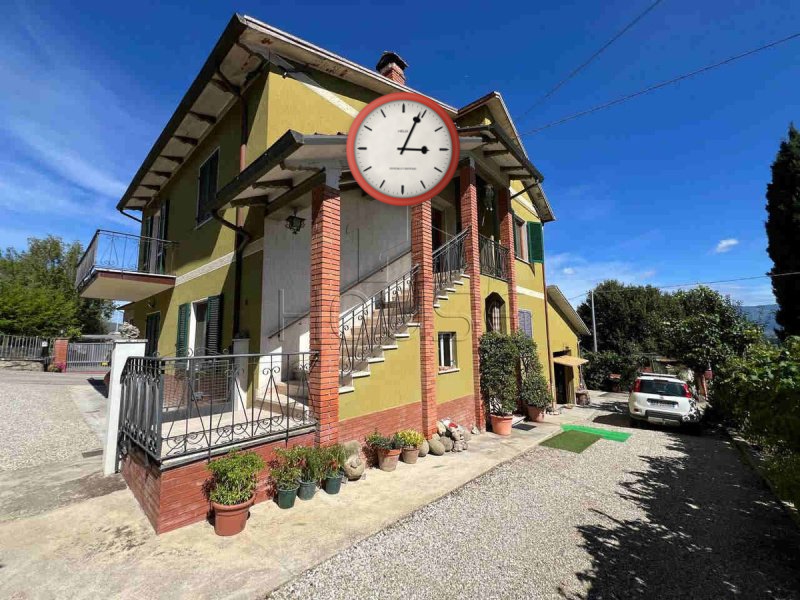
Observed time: **3:04**
